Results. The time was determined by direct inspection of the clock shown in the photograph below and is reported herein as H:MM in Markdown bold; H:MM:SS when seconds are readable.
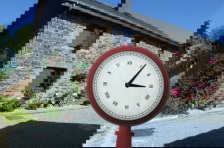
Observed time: **3:06**
